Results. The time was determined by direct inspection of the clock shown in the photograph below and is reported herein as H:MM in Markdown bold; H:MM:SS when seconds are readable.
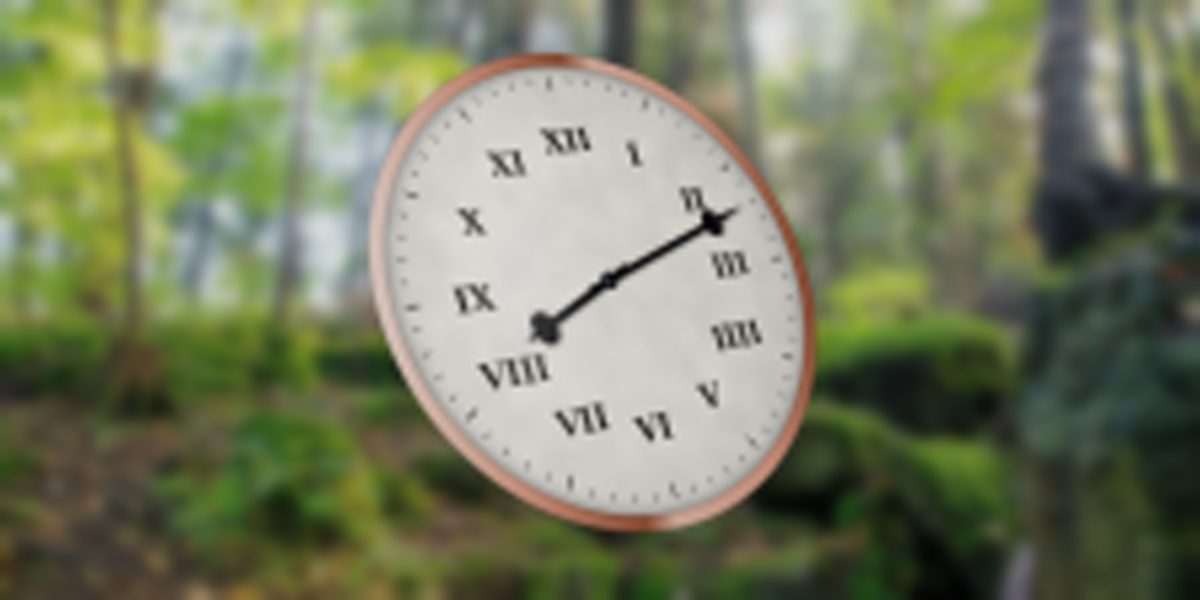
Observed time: **8:12**
